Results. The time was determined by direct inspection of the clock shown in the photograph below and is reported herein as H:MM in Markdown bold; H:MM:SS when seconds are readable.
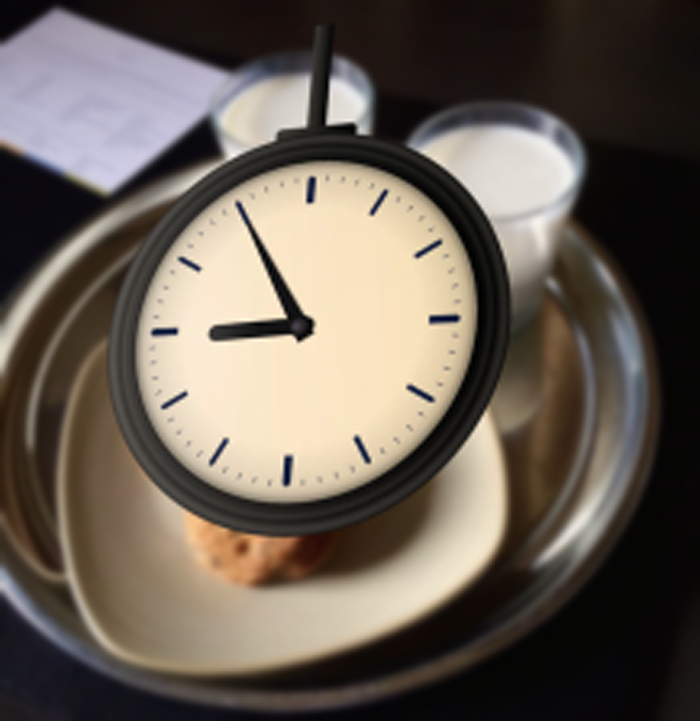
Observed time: **8:55**
